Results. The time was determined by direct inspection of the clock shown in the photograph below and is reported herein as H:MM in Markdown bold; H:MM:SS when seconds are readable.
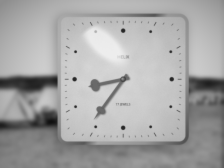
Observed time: **8:36**
